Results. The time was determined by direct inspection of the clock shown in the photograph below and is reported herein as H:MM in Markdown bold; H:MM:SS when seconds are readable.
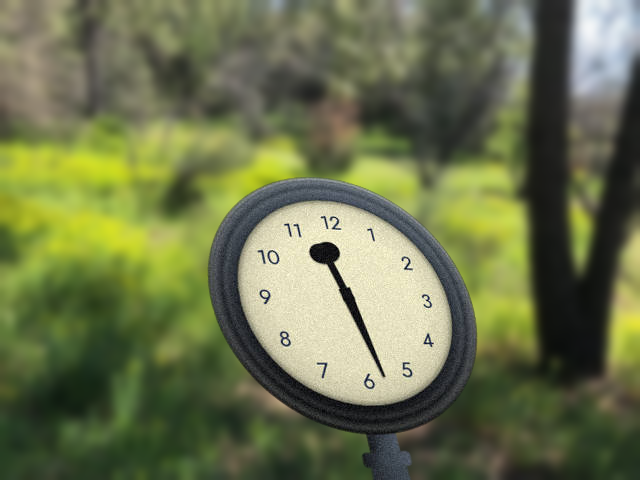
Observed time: **11:28**
